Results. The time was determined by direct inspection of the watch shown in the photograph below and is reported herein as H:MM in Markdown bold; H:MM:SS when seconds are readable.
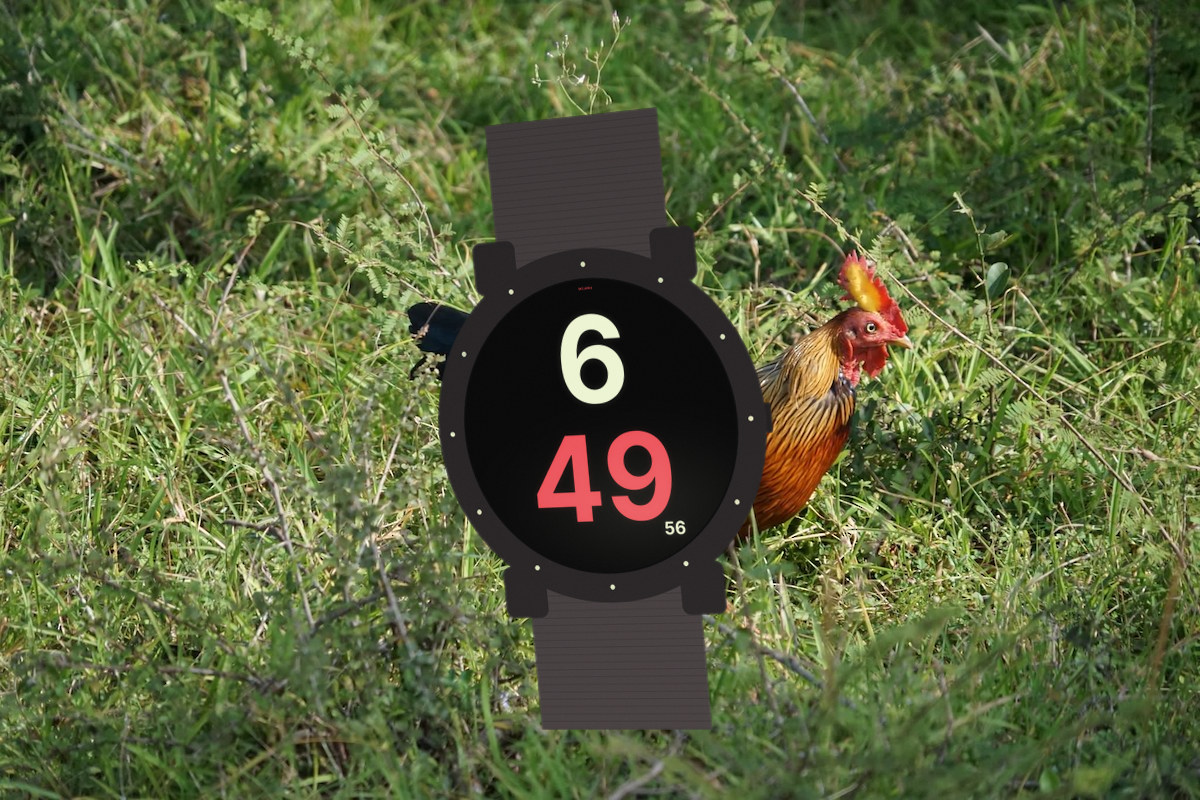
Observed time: **6:49:56**
